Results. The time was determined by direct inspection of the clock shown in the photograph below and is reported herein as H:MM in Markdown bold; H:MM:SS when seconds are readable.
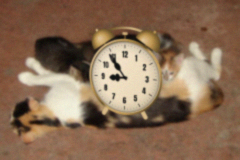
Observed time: **8:54**
